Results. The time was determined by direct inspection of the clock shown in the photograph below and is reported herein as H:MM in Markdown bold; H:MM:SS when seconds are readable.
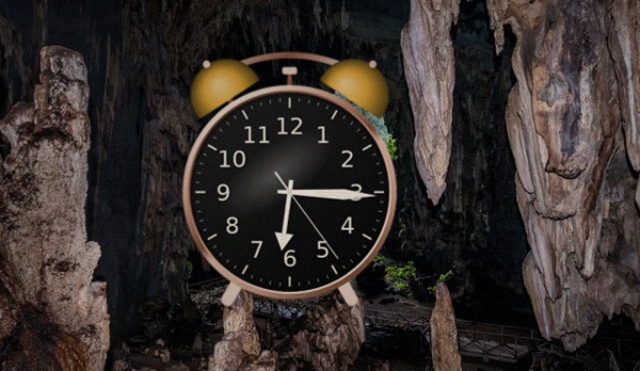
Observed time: **6:15:24**
